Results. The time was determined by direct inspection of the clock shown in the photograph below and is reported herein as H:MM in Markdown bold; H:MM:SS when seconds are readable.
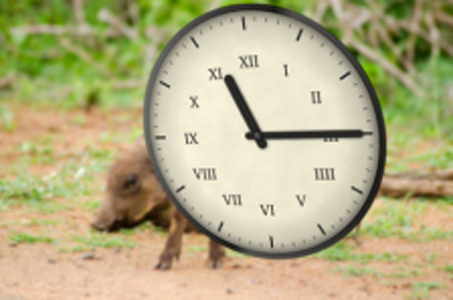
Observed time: **11:15**
